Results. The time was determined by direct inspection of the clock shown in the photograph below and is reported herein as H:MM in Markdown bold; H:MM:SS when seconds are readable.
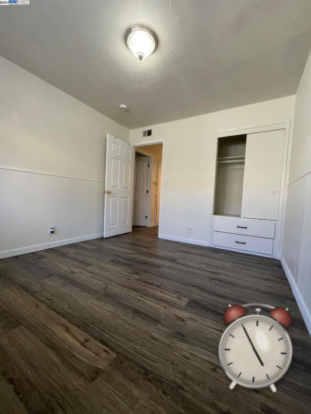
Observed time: **4:55**
